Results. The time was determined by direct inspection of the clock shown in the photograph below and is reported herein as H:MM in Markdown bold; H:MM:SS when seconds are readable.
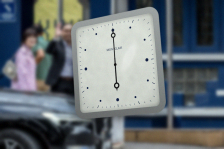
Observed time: **6:00**
